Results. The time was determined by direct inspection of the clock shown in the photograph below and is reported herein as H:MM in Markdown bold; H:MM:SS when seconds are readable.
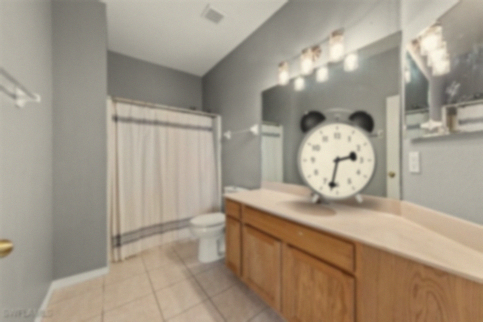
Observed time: **2:32**
